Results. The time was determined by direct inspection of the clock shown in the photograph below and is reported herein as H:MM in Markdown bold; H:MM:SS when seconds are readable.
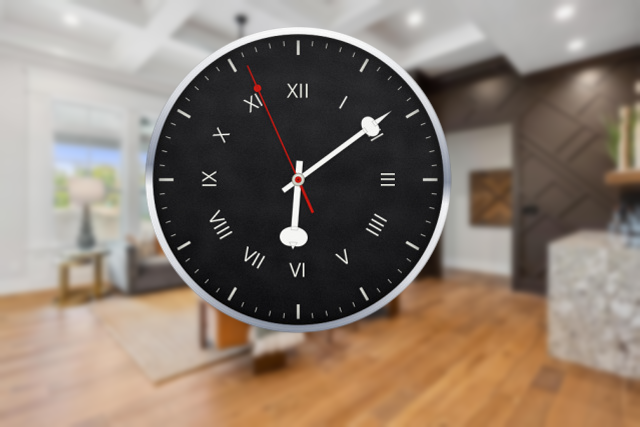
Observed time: **6:08:56**
